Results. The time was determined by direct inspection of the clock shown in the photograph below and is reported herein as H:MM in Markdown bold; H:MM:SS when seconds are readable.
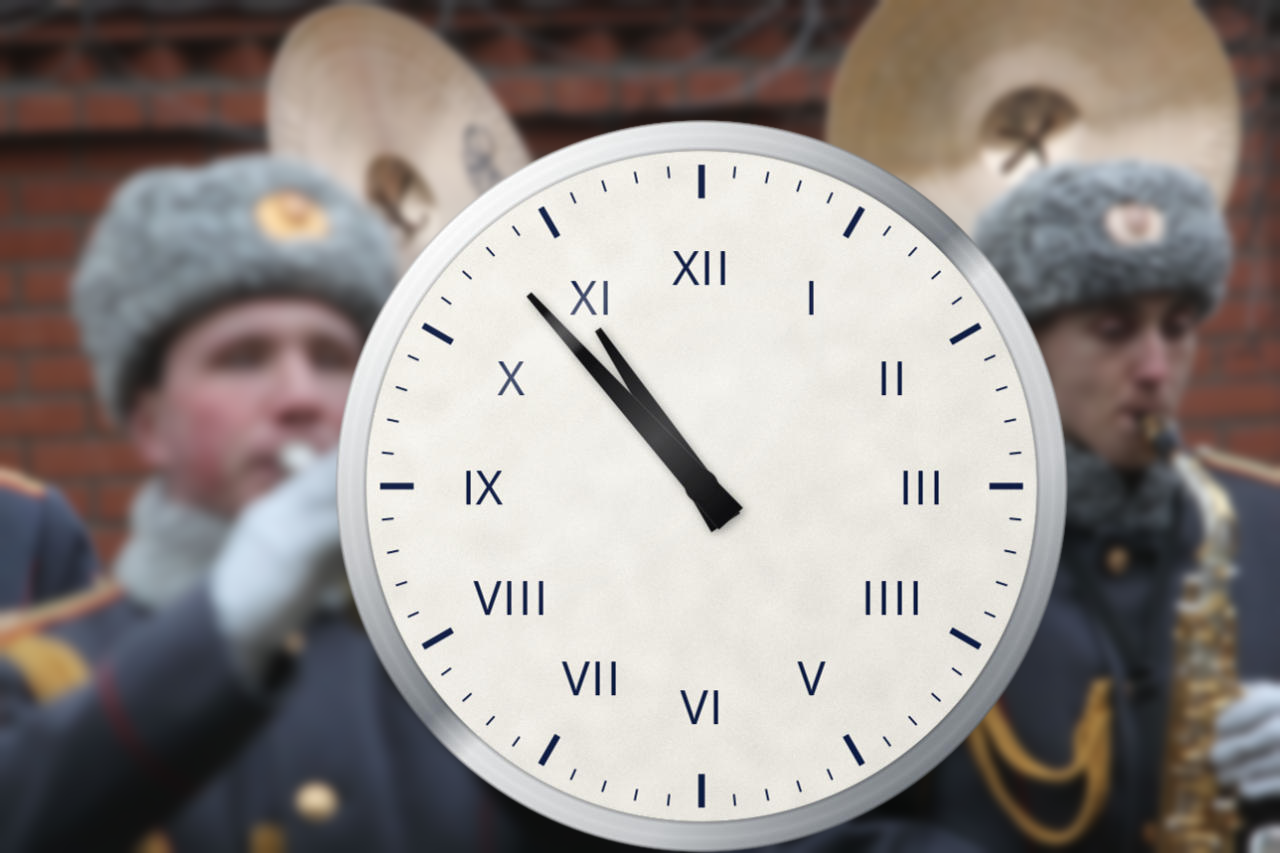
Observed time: **10:53**
